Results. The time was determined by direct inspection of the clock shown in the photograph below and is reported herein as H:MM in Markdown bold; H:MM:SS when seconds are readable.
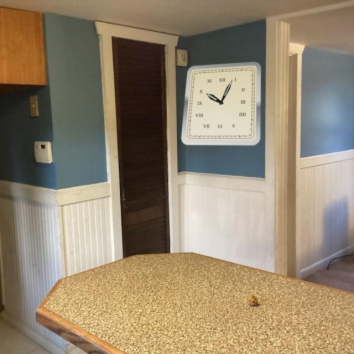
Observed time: **10:04**
